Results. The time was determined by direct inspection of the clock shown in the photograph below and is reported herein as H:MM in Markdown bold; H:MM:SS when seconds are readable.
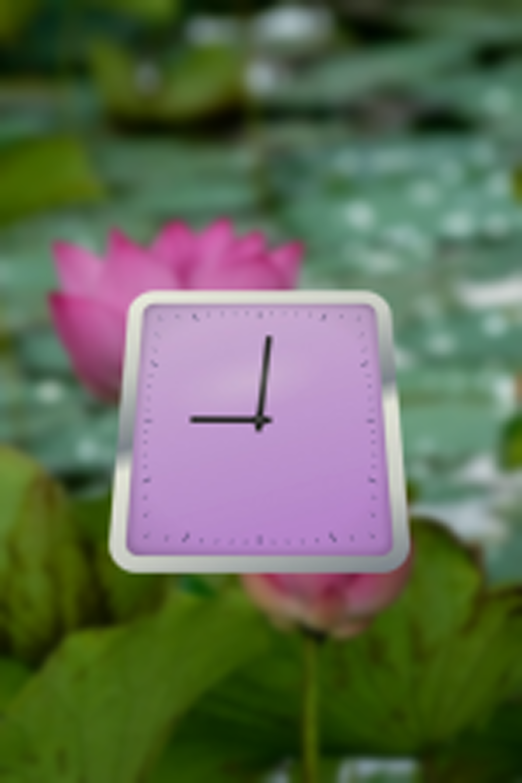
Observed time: **9:01**
